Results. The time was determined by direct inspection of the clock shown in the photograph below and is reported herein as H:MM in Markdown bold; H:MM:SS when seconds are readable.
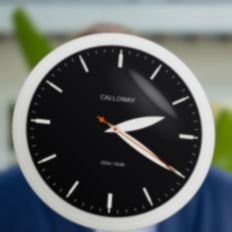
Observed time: **2:20:20**
